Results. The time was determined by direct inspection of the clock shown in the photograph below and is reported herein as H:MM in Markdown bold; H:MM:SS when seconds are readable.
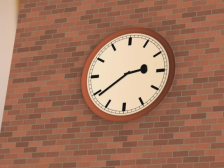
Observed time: **2:39**
